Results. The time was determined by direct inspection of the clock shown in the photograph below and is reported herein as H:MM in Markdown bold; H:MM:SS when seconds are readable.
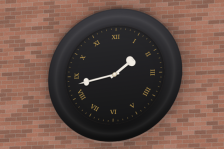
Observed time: **1:43**
